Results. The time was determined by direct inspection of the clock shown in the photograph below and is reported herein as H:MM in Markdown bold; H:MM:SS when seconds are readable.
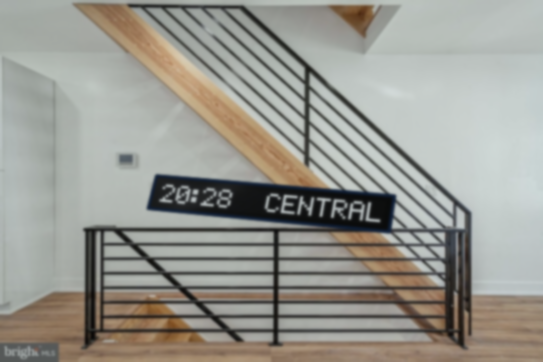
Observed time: **20:28**
